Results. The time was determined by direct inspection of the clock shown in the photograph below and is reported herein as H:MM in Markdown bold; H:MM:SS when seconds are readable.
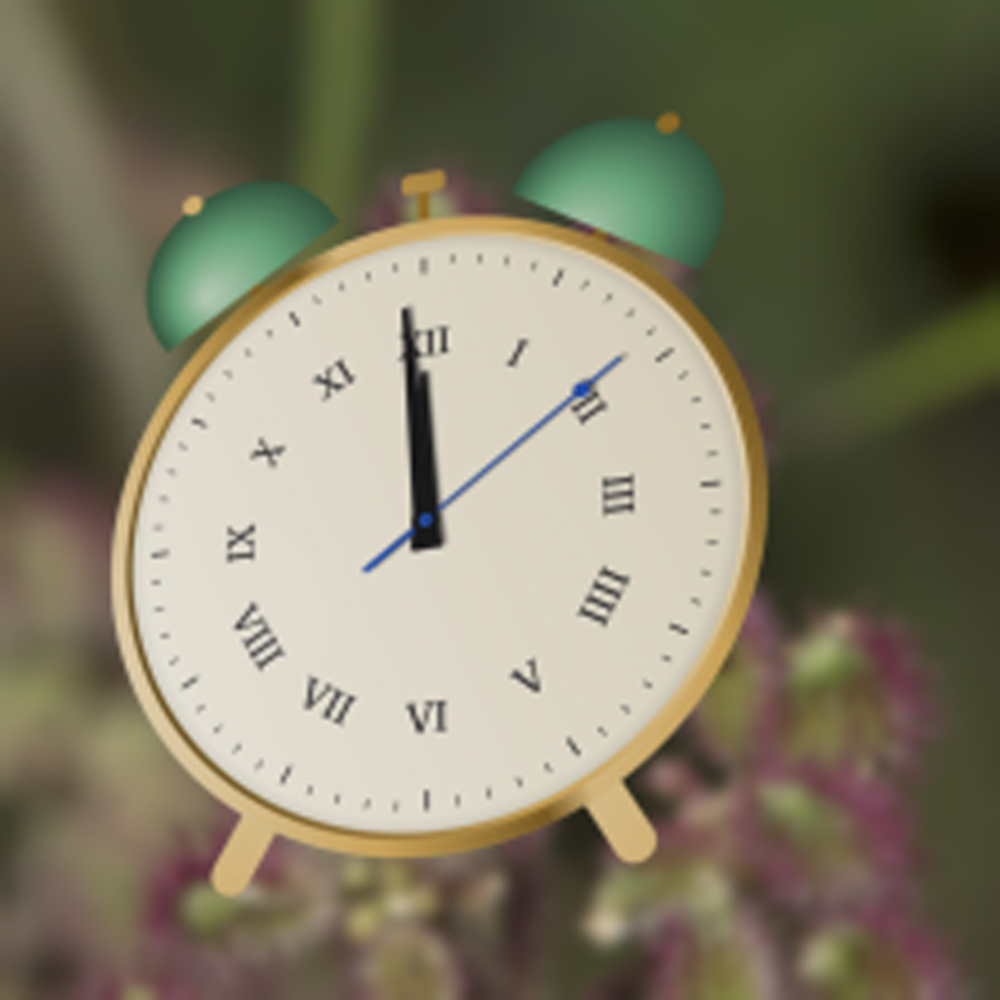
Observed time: **11:59:09**
